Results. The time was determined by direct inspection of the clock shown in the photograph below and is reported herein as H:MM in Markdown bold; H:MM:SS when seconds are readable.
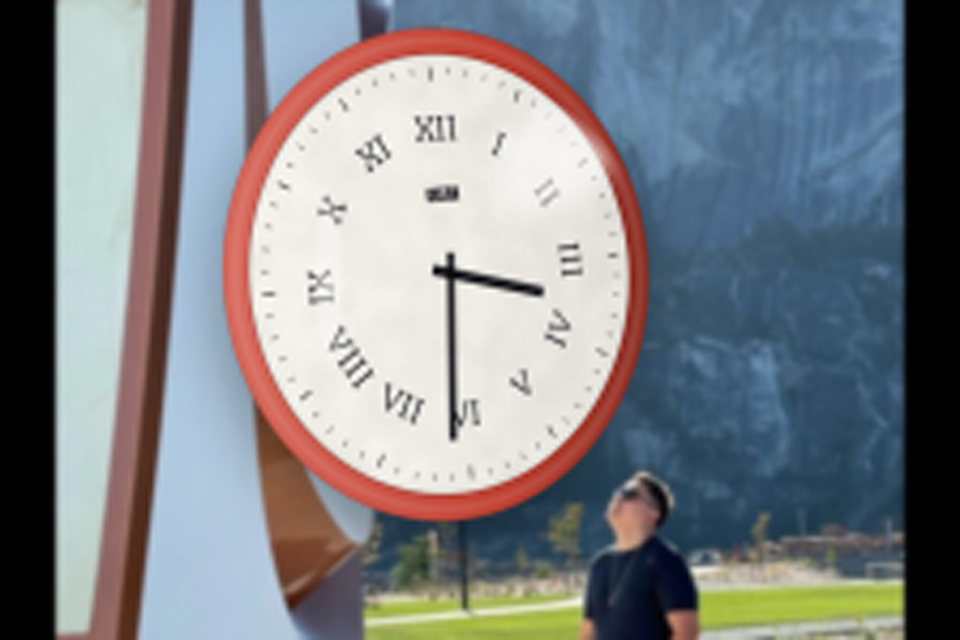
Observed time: **3:31**
